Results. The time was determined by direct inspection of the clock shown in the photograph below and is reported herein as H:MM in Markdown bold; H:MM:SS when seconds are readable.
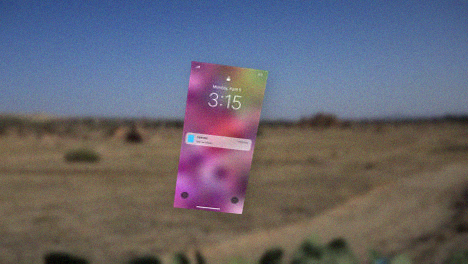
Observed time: **3:15**
